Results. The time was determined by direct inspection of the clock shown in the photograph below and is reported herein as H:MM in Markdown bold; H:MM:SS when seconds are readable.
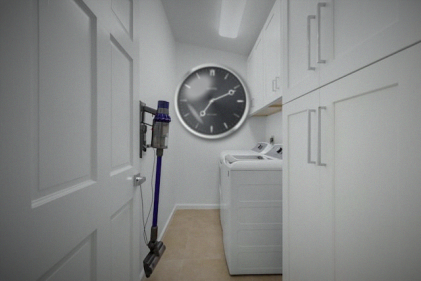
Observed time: **7:11**
